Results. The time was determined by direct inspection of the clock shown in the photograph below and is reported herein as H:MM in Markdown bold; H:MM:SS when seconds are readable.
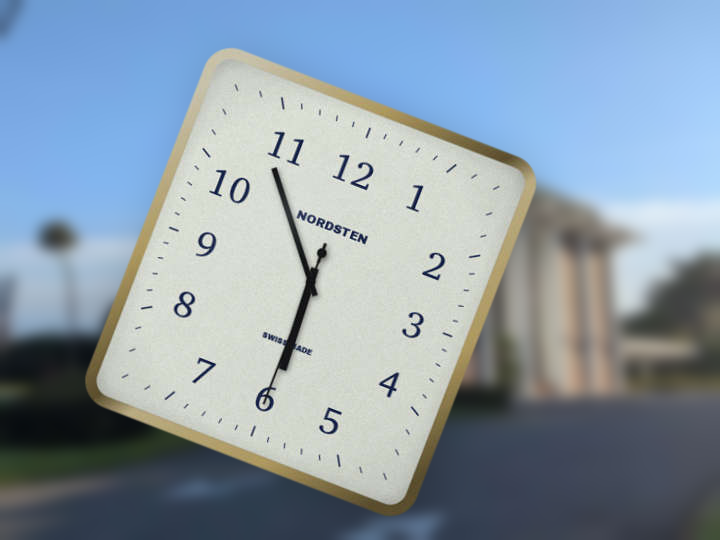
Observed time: **5:53:30**
